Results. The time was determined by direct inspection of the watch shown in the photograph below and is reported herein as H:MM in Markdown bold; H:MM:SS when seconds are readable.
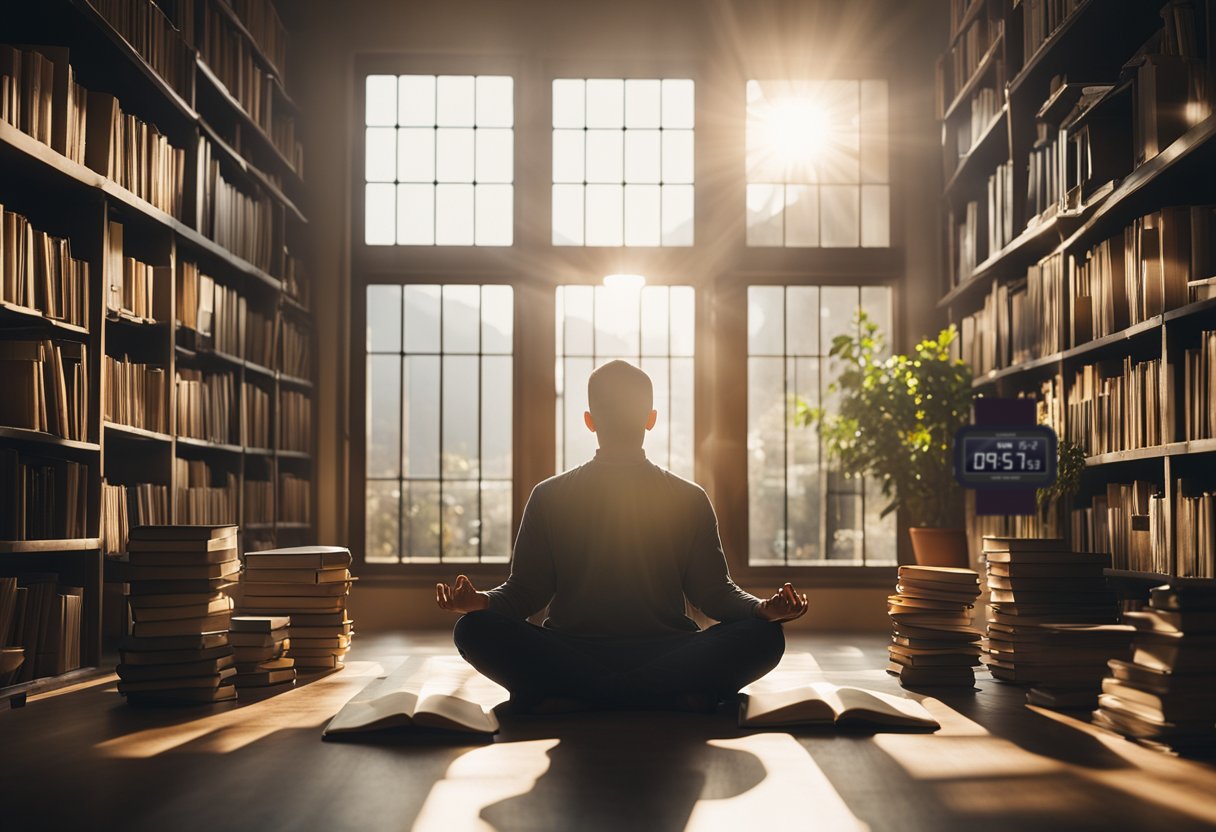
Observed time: **9:57**
